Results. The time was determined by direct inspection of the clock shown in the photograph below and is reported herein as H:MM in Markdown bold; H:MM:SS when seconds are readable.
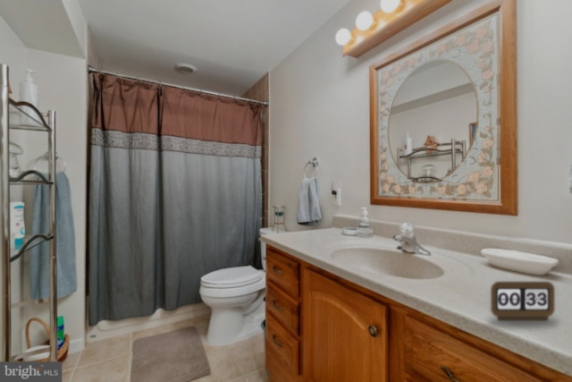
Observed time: **0:33**
